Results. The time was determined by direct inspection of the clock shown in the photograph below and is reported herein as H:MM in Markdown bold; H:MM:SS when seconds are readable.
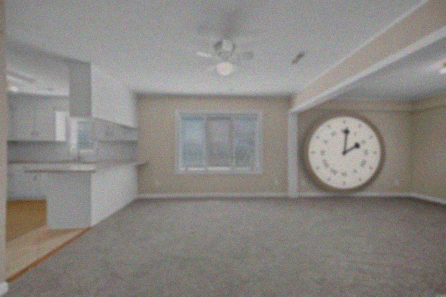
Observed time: **2:01**
